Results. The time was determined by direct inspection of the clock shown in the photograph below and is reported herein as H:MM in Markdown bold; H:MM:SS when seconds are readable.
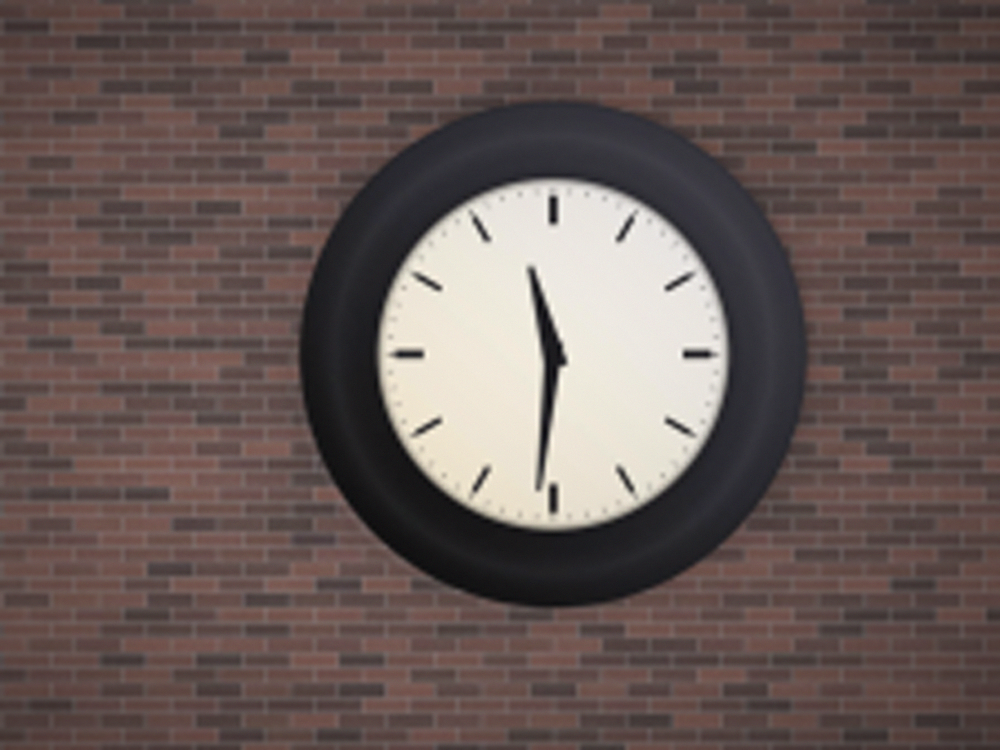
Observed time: **11:31**
